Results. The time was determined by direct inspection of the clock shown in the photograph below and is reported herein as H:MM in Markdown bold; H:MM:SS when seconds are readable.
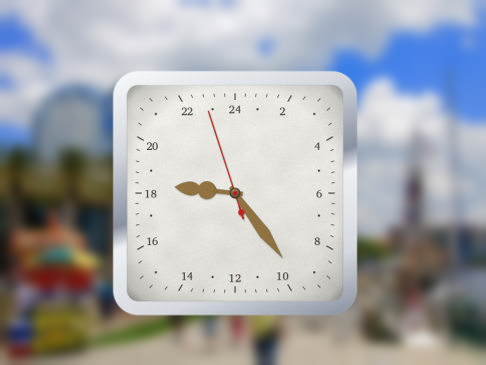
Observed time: **18:23:57**
